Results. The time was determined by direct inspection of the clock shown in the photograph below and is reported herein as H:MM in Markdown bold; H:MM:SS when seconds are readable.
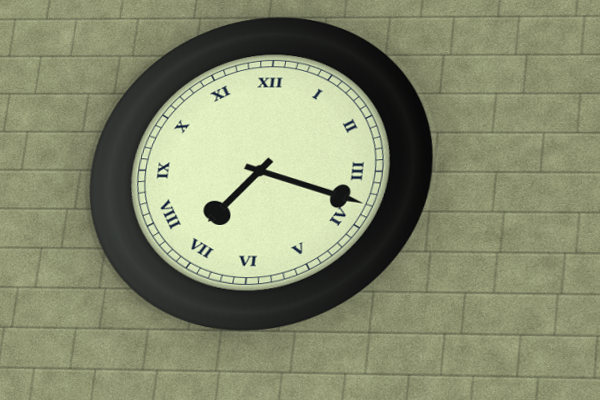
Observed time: **7:18**
